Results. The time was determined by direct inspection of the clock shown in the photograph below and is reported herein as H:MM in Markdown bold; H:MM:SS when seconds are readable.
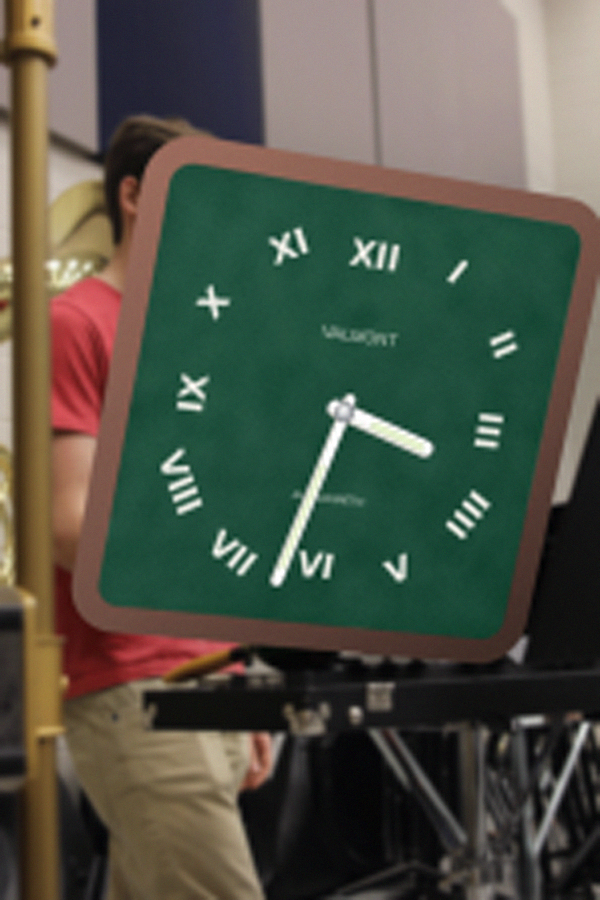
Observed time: **3:32**
